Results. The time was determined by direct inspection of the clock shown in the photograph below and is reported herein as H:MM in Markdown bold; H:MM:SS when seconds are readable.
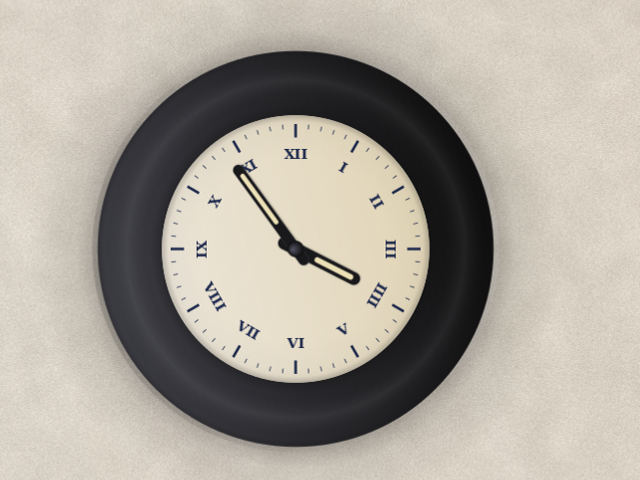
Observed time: **3:54**
